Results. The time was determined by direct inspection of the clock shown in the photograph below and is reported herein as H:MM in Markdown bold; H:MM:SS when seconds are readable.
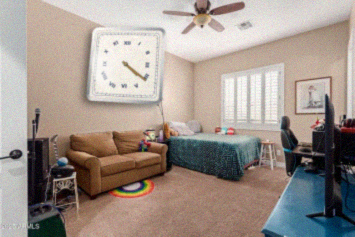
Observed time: **4:21**
